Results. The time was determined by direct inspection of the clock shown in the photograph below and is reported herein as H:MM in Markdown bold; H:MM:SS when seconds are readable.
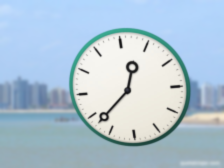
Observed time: **12:38**
